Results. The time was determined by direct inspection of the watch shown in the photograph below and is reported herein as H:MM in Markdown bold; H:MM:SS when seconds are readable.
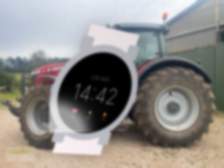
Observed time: **14:42**
